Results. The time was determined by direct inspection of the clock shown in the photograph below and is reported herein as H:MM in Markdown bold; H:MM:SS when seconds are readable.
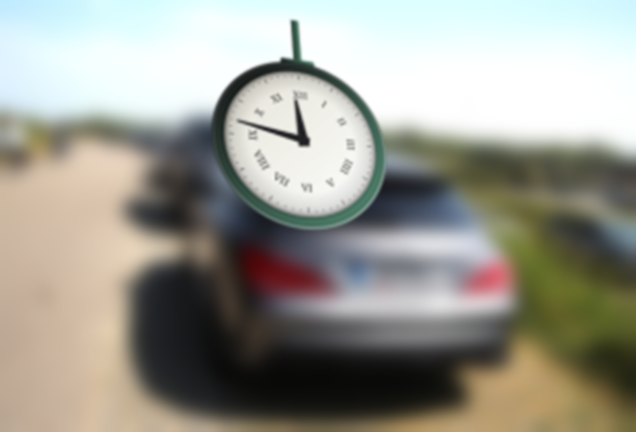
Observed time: **11:47**
